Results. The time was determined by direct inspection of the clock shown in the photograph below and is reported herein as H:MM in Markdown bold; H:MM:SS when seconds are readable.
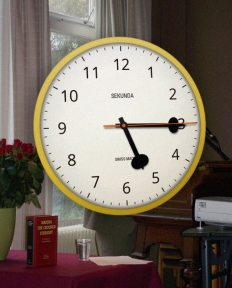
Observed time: **5:15:15**
